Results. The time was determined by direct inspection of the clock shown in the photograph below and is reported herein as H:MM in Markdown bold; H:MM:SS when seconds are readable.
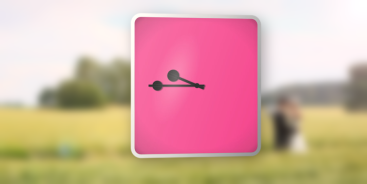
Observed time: **9:45**
